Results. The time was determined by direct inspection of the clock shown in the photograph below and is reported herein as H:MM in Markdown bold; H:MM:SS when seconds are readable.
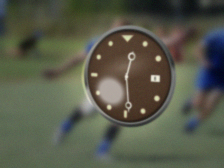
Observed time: **12:29**
